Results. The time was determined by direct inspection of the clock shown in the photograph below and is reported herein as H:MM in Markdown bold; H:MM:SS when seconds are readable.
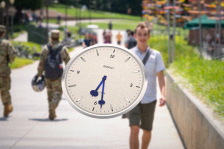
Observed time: **6:28**
